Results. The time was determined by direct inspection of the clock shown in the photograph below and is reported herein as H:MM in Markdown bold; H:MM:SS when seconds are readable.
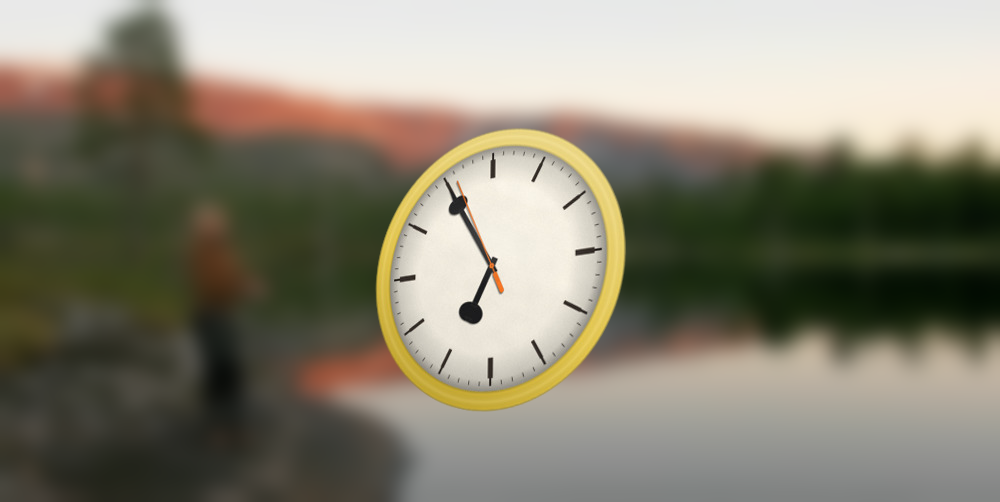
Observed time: **6:54:56**
